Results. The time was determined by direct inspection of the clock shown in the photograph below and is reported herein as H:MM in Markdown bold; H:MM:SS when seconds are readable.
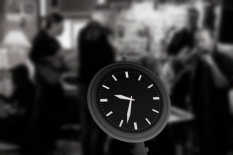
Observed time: **9:33**
